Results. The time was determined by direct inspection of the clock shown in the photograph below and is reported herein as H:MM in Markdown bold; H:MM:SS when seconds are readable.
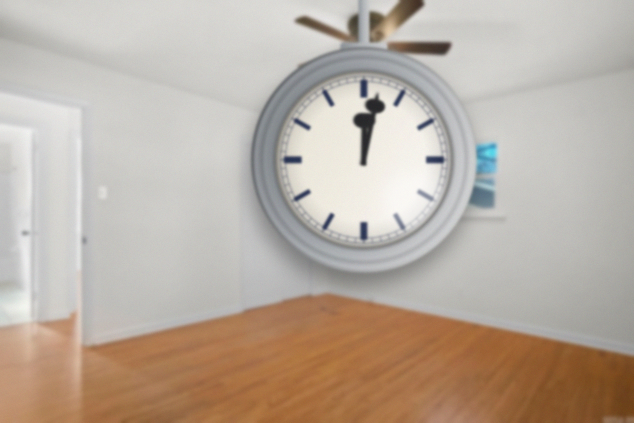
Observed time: **12:02**
